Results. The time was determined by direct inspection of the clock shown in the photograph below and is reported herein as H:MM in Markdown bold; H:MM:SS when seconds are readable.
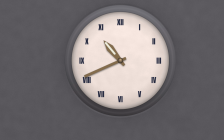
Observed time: **10:41**
